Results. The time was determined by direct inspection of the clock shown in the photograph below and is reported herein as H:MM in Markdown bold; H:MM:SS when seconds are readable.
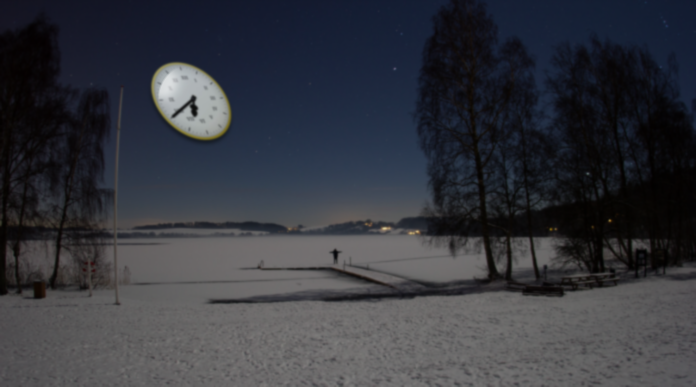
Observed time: **6:40**
